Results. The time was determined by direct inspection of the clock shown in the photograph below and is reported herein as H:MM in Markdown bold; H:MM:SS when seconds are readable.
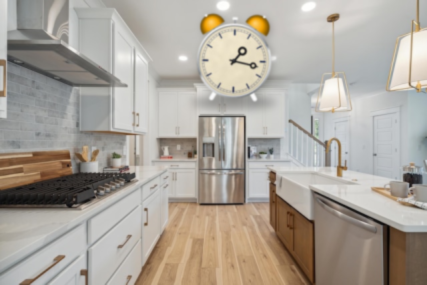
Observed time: **1:17**
